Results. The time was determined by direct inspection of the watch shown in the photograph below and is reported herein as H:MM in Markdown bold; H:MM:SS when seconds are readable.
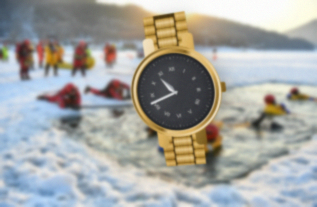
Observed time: **10:42**
